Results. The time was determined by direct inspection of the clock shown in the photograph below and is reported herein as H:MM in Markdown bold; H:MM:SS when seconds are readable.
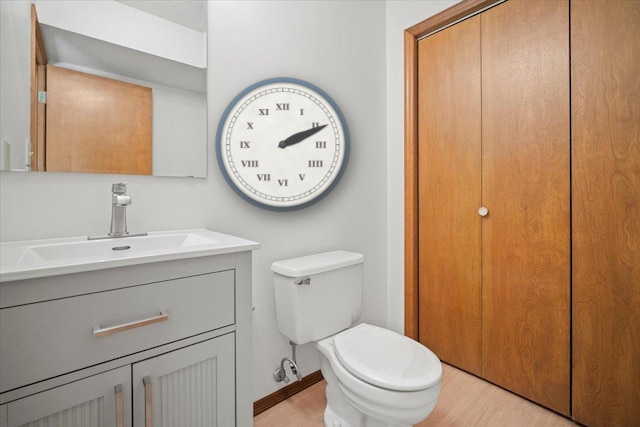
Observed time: **2:11**
